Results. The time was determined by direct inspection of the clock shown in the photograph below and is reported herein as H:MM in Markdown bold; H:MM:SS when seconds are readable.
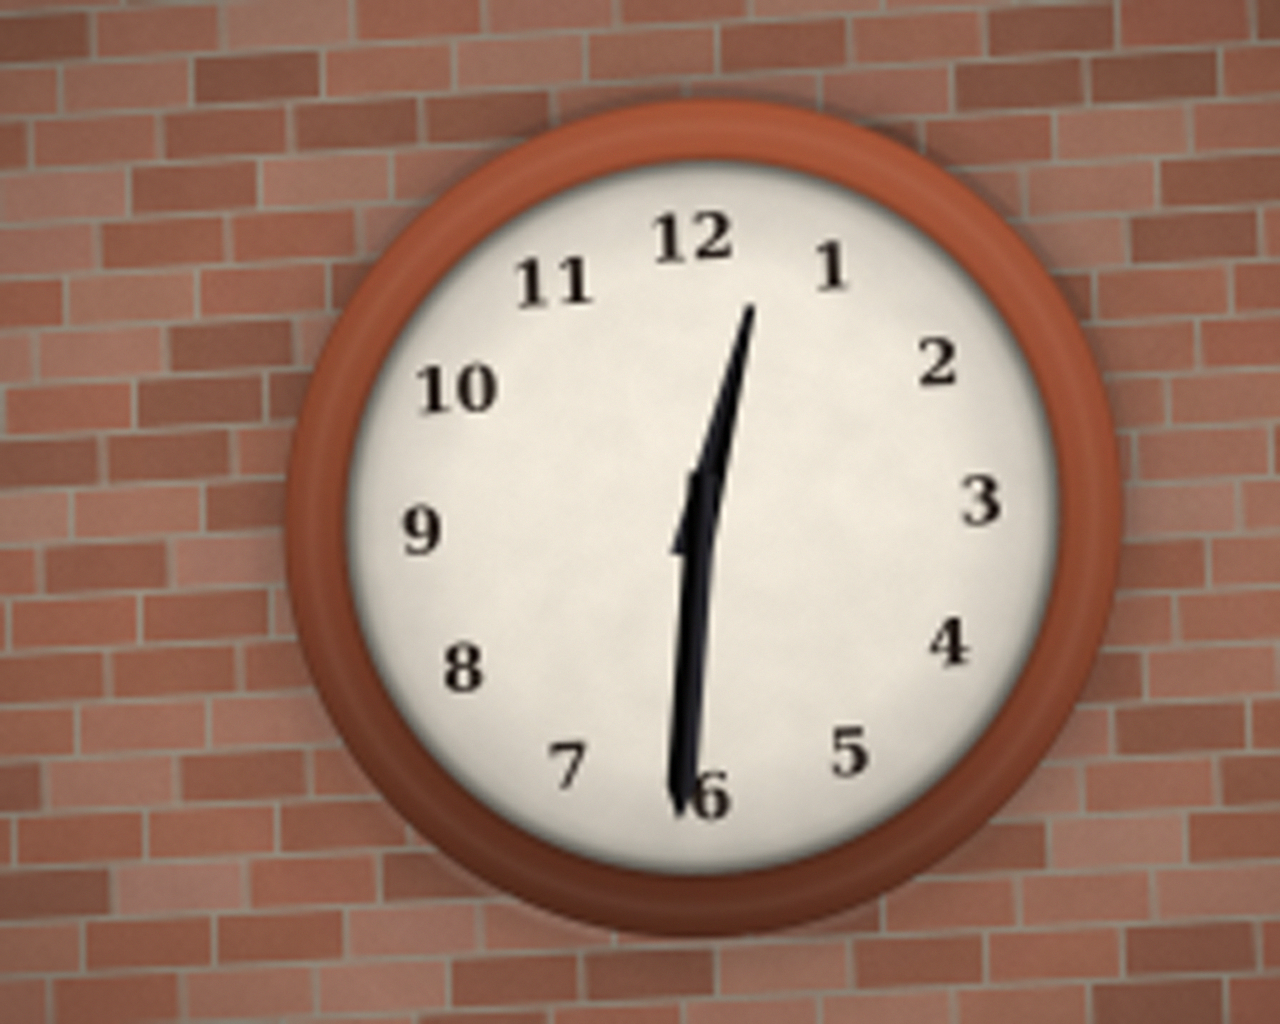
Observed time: **12:31**
